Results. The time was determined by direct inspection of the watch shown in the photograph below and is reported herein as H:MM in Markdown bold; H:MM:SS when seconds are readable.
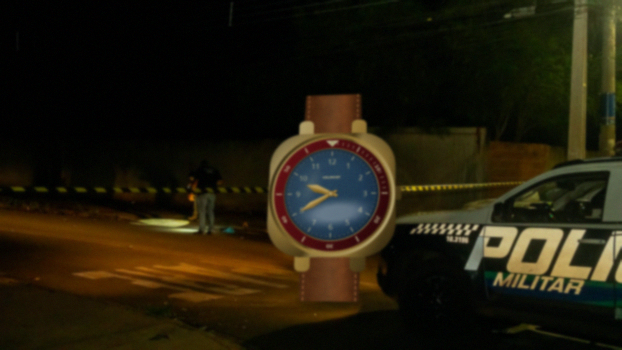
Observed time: **9:40**
